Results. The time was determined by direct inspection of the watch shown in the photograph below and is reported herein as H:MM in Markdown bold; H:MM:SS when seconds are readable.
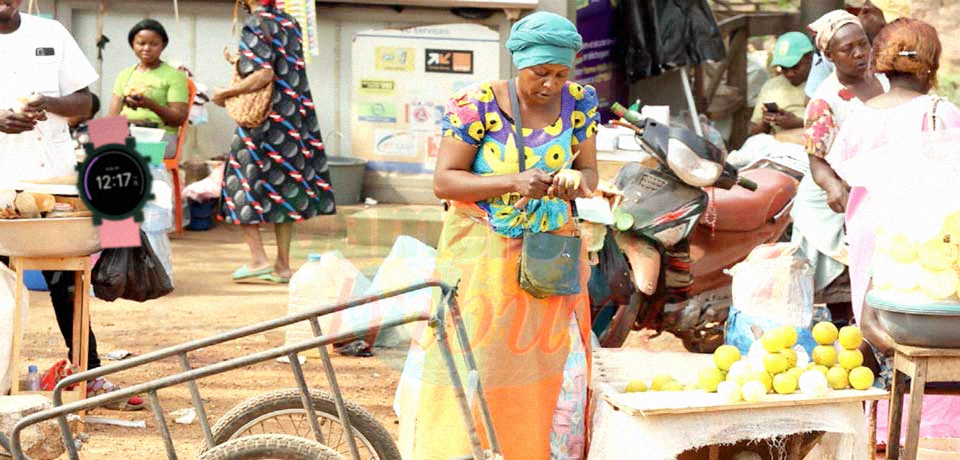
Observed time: **12:17**
